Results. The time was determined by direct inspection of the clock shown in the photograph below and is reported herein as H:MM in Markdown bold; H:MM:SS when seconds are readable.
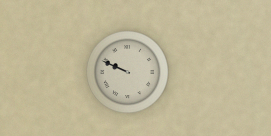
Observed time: **9:49**
